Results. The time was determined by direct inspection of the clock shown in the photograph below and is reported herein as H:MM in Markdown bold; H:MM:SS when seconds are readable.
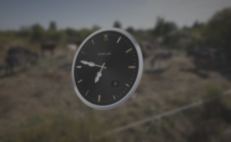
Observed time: **6:47**
